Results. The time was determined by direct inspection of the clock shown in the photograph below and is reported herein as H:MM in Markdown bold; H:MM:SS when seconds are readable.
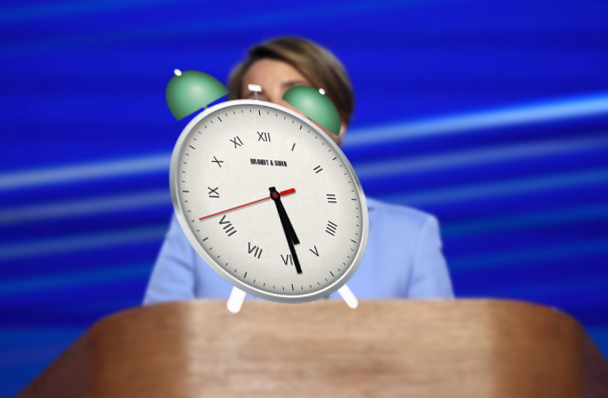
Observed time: **5:28:42**
